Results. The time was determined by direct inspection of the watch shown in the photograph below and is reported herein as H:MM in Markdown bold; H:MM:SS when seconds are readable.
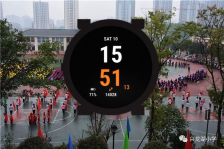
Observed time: **15:51**
